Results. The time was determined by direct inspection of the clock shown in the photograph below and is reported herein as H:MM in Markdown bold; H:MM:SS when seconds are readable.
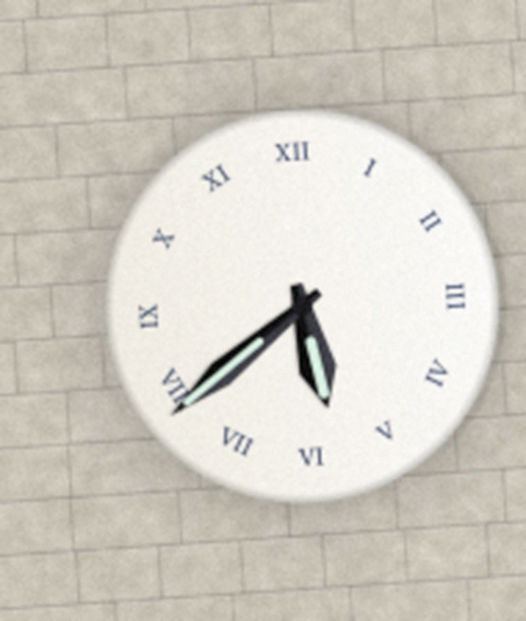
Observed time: **5:39**
